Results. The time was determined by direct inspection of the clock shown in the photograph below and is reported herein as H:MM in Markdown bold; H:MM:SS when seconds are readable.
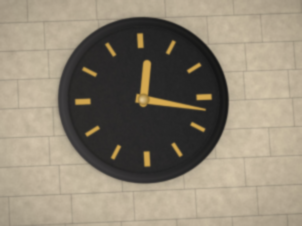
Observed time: **12:17**
